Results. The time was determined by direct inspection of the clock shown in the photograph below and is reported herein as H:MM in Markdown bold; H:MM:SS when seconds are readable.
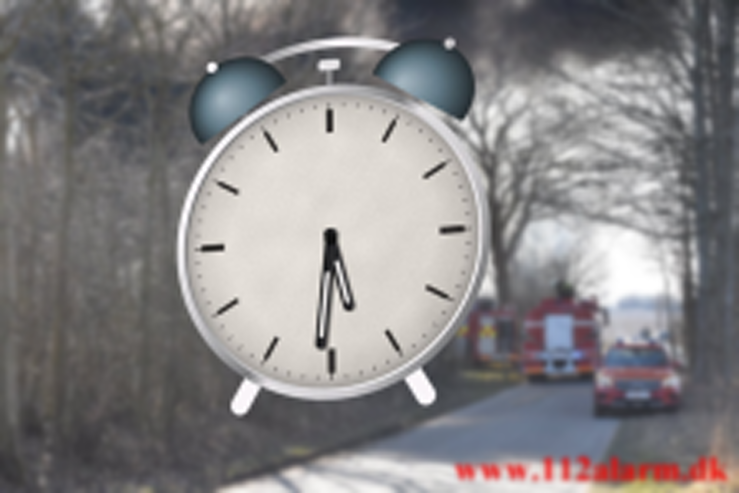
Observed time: **5:31**
